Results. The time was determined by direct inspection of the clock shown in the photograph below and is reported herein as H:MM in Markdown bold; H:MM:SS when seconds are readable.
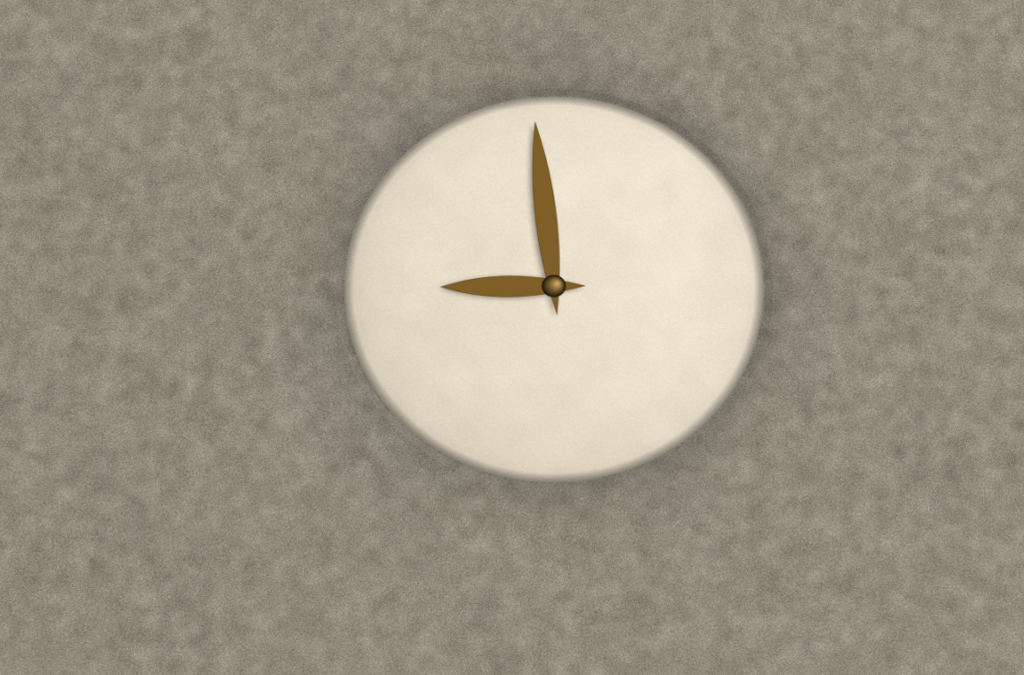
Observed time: **8:59**
